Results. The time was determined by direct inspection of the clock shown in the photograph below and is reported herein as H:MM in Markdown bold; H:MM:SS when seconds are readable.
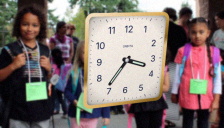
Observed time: **3:36**
